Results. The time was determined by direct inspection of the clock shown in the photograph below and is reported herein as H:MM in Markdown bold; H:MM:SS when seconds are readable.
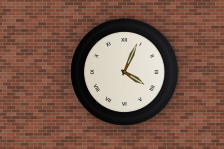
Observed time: **4:04**
